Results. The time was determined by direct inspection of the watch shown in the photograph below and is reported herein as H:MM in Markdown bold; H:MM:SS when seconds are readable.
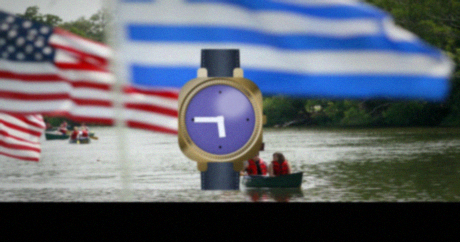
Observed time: **5:45**
